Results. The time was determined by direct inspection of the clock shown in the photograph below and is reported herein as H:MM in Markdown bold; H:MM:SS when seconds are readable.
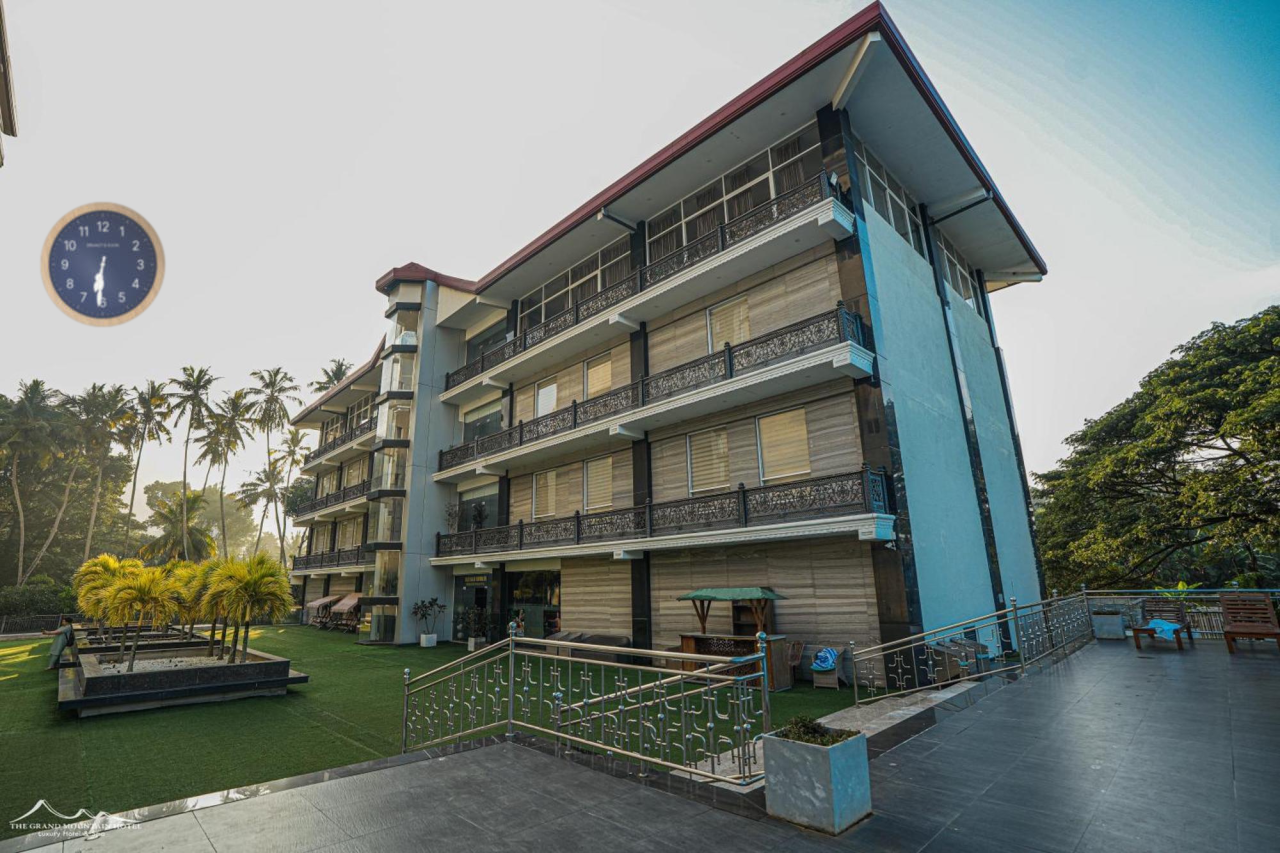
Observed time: **6:31**
